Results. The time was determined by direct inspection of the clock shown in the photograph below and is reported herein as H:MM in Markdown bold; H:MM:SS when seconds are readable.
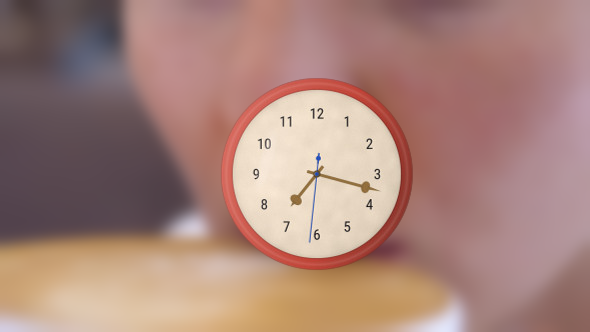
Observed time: **7:17:31**
